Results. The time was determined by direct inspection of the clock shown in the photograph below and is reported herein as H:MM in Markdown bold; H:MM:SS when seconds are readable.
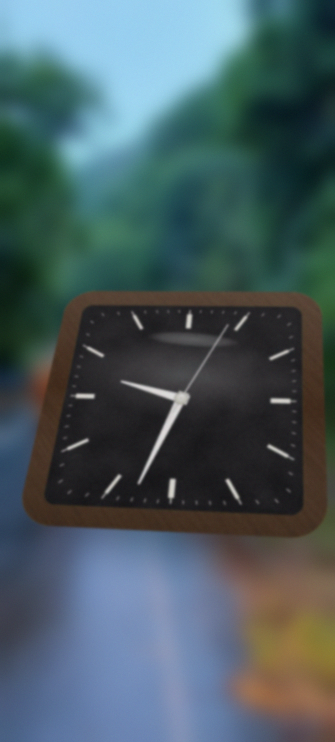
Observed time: **9:33:04**
